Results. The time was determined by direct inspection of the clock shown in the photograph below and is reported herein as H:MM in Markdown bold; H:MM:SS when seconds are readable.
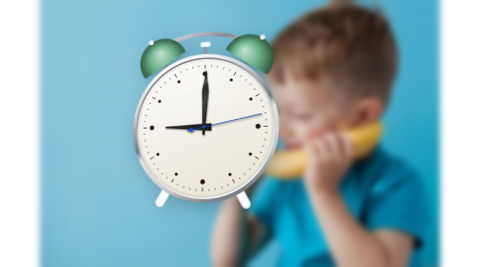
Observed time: **9:00:13**
